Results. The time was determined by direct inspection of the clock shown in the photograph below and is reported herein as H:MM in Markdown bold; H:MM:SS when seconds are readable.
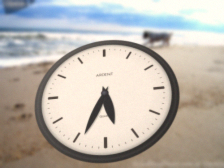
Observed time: **5:34**
